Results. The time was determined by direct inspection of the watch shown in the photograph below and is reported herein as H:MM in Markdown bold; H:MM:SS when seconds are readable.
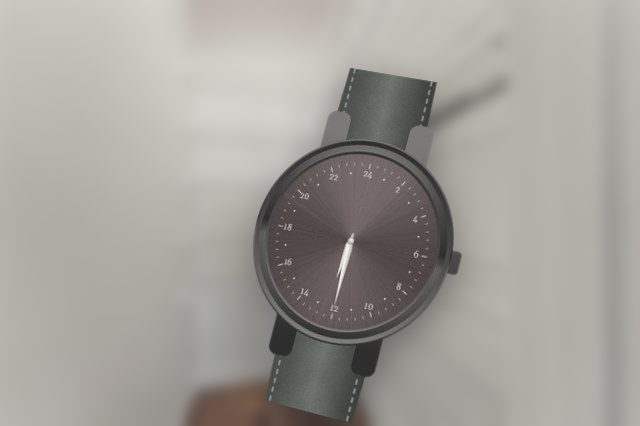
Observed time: **12:30**
